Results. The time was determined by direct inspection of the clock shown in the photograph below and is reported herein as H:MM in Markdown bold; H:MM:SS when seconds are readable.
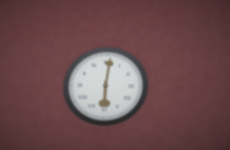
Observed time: **6:01**
